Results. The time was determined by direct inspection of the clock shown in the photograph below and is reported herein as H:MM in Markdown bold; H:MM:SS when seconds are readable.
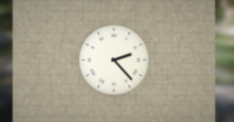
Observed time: **2:23**
